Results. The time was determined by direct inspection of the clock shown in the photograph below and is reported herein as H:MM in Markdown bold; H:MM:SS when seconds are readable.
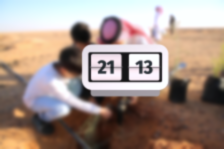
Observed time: **21:13**
